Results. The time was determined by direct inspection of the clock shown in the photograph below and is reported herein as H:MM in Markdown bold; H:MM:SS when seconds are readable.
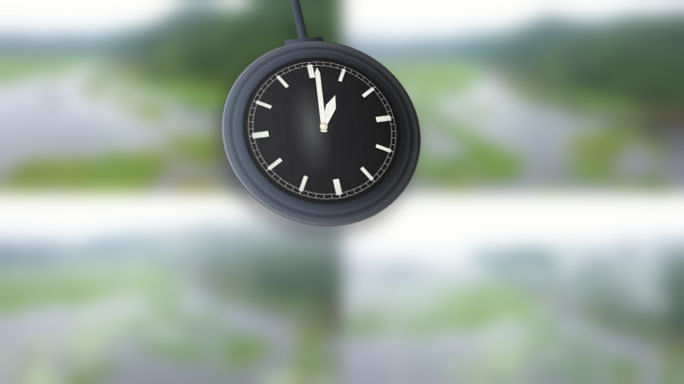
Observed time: **1:01**
